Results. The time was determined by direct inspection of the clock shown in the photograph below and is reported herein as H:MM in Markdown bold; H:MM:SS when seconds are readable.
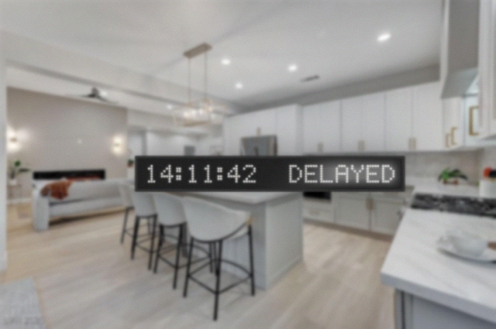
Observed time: **14:11:42**
